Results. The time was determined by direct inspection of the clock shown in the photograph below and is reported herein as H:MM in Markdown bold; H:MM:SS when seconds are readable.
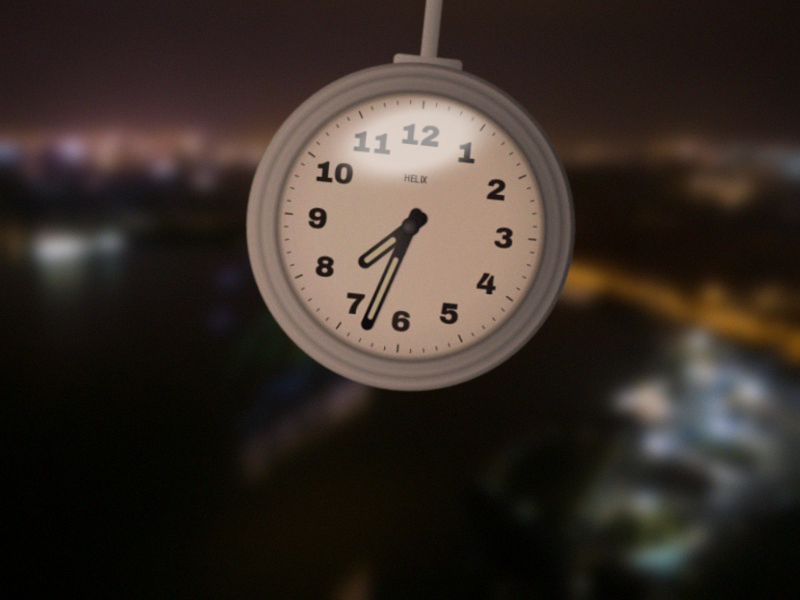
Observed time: **7:33**
